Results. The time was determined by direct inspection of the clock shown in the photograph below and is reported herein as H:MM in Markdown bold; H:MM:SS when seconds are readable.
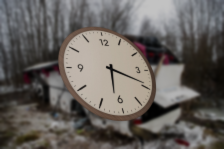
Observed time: **6:19**
